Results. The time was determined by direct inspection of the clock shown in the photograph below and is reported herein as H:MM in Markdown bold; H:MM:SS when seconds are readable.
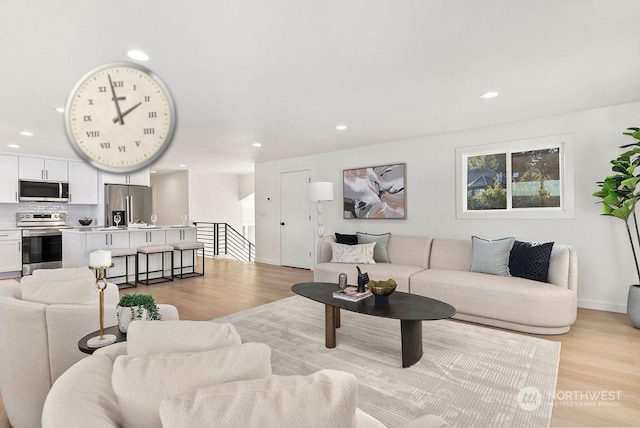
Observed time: **1:58**
